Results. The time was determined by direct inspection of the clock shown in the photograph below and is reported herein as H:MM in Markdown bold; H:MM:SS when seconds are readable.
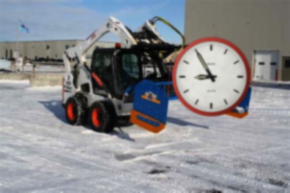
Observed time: **8:55**
